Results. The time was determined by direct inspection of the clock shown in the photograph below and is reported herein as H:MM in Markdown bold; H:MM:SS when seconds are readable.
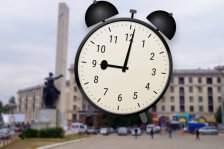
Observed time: **9:01**
